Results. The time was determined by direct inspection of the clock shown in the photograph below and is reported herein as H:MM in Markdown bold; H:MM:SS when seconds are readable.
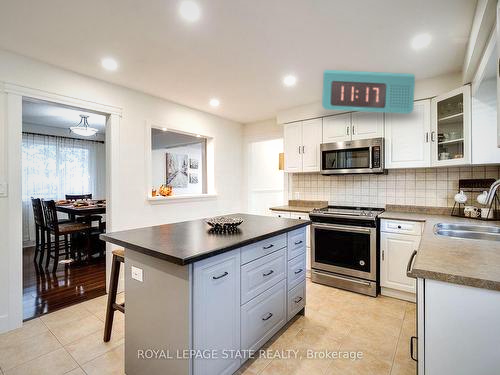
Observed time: **11:17**
